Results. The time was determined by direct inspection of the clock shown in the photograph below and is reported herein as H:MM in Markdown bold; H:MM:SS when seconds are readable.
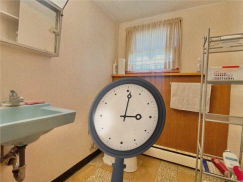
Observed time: **3:01**
